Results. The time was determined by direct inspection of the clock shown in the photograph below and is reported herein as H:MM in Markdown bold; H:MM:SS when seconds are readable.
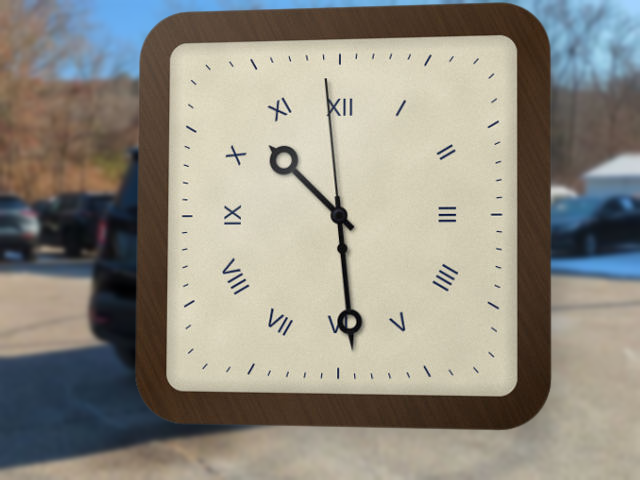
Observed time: **10:28:59**
